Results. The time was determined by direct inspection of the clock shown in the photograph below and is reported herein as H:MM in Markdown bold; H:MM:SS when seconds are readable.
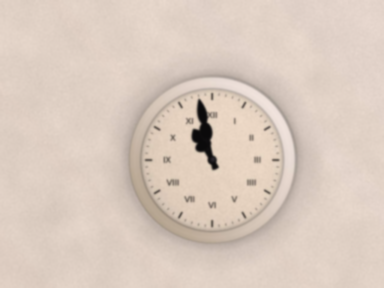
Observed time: **10:58**
